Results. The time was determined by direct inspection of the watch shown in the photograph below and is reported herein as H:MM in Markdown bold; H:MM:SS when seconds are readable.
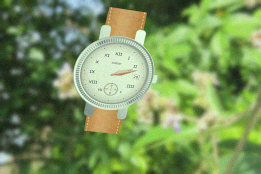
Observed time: **2:12**
